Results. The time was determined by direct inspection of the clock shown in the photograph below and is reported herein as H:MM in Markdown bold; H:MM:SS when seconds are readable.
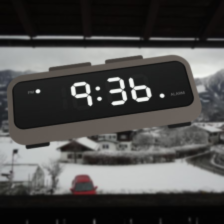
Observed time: **9:36**
